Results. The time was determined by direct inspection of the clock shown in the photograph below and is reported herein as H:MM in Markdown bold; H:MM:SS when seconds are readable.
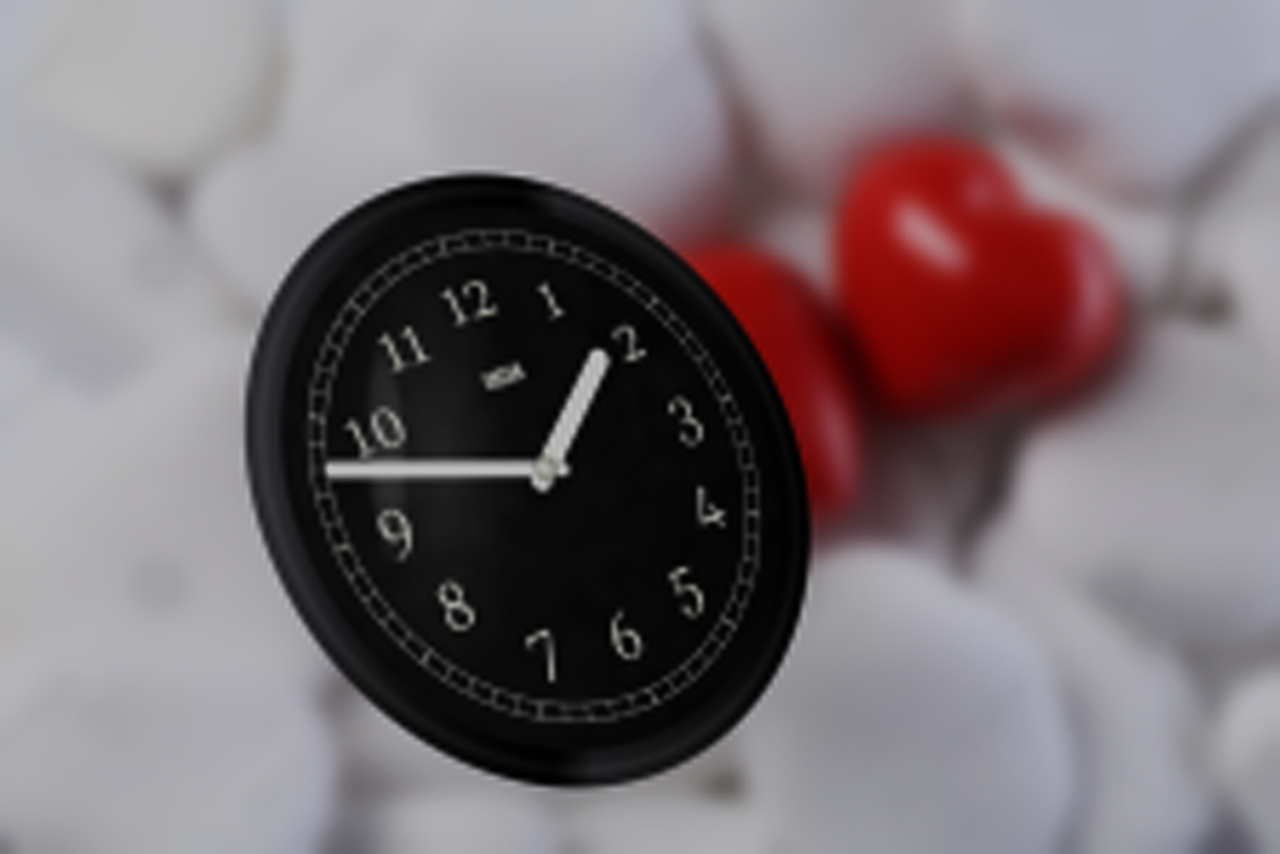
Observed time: **1:48**
